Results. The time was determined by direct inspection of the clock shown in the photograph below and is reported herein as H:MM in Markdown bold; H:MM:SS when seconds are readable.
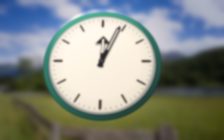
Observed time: **12:04**
